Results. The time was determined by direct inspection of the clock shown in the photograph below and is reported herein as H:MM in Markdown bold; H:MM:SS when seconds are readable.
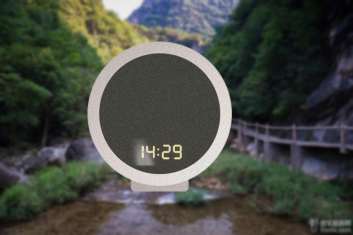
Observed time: **14:29**
